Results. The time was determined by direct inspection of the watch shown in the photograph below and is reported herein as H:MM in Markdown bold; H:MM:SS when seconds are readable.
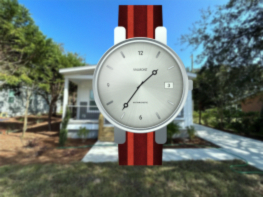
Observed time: **1:36**
